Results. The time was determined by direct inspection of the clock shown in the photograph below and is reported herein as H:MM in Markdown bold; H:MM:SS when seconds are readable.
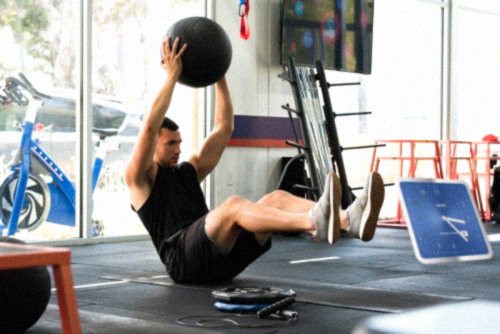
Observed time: **3:24**
